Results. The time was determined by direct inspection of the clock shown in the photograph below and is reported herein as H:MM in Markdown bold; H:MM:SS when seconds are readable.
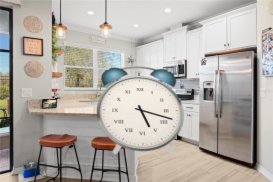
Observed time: **5:18**
